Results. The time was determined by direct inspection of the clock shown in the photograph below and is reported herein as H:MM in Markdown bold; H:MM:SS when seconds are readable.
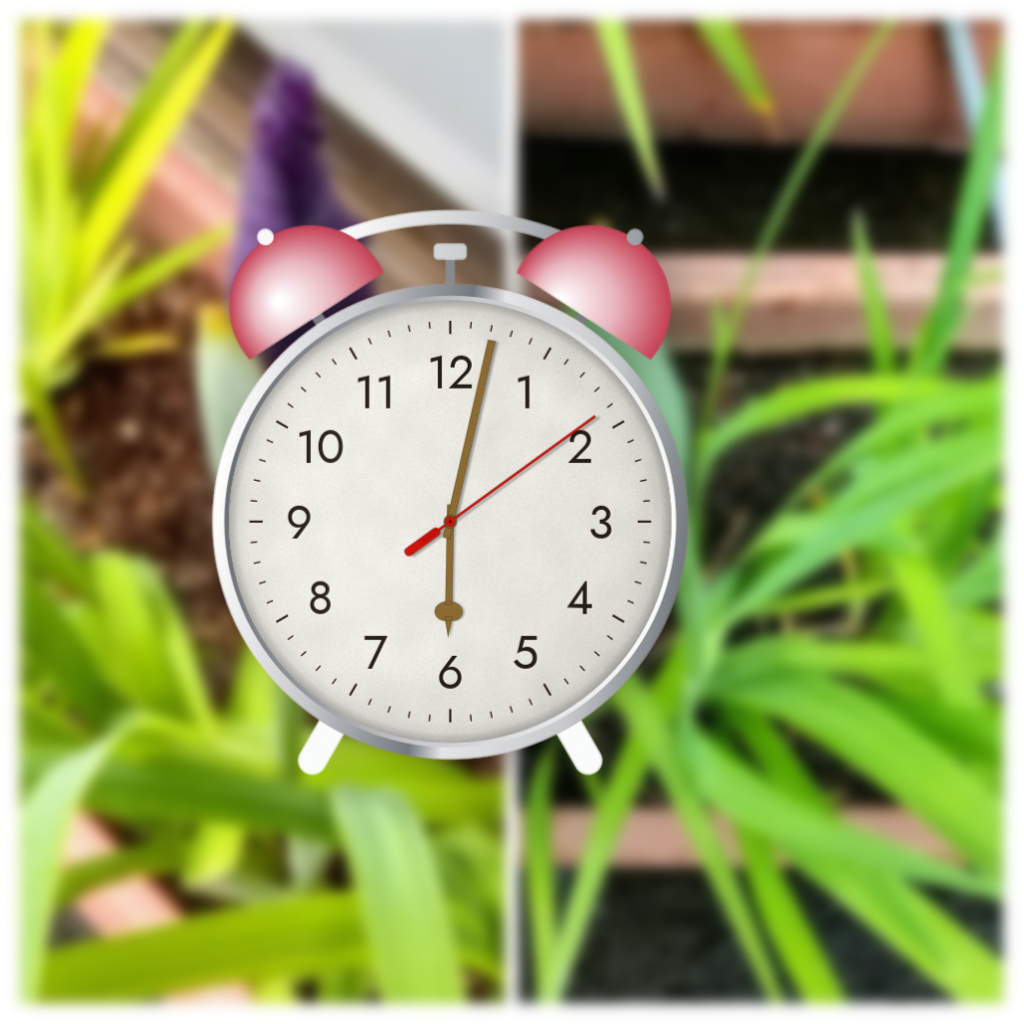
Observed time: **6:02:09**
